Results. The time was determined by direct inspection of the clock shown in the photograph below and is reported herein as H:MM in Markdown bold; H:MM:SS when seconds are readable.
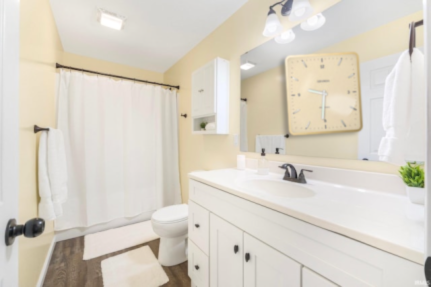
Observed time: **9:31**
